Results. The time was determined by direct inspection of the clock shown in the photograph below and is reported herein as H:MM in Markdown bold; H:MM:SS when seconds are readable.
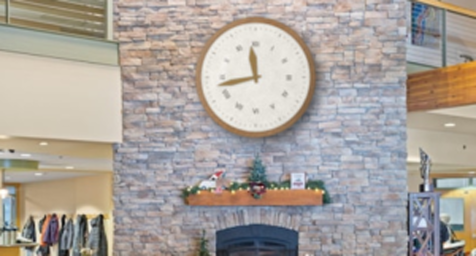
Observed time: **11:43**
